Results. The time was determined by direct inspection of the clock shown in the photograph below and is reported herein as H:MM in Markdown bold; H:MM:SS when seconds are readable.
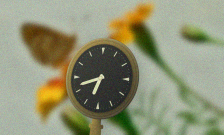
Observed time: **6:42**
